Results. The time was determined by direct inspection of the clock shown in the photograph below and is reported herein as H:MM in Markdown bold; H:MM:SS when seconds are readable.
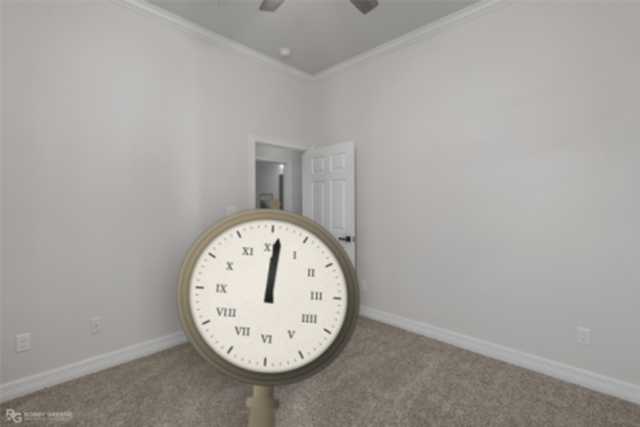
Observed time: **12:01**
